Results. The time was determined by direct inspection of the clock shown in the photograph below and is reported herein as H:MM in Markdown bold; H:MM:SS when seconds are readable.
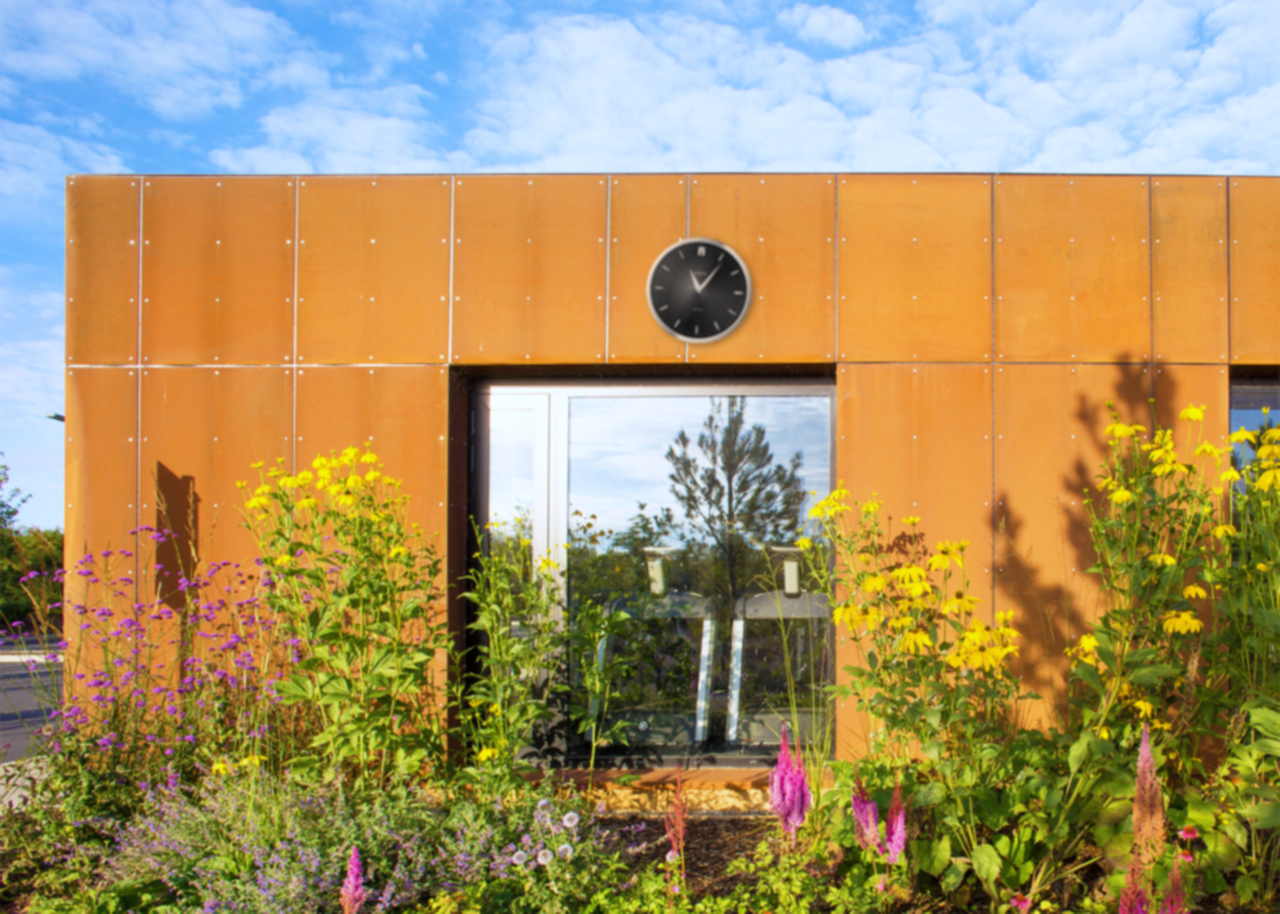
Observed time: **11:06**
